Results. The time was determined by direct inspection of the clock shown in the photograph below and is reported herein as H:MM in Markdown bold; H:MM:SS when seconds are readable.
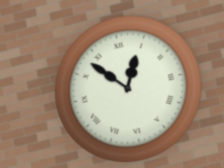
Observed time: **12:53**
